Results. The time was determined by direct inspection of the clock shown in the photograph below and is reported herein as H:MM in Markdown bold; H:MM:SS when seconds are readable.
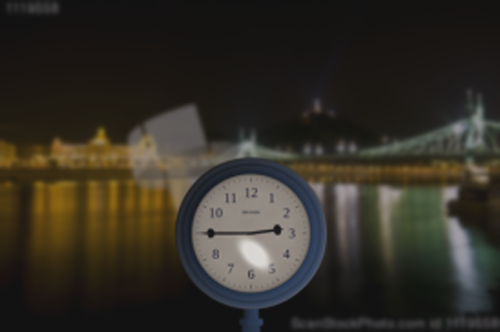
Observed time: **2:45**
